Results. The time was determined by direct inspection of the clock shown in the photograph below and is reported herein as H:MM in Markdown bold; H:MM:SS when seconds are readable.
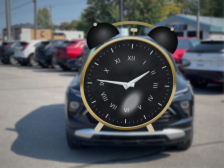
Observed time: **1:46**
